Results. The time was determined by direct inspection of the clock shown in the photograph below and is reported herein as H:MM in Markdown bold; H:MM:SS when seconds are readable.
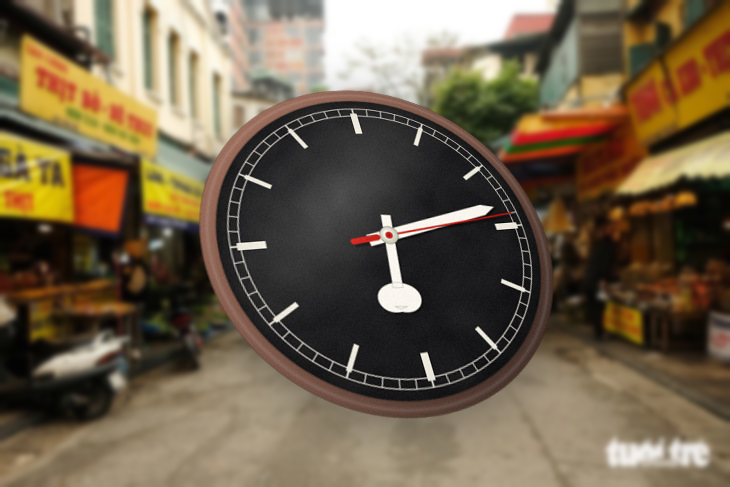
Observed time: **6:13:14**
